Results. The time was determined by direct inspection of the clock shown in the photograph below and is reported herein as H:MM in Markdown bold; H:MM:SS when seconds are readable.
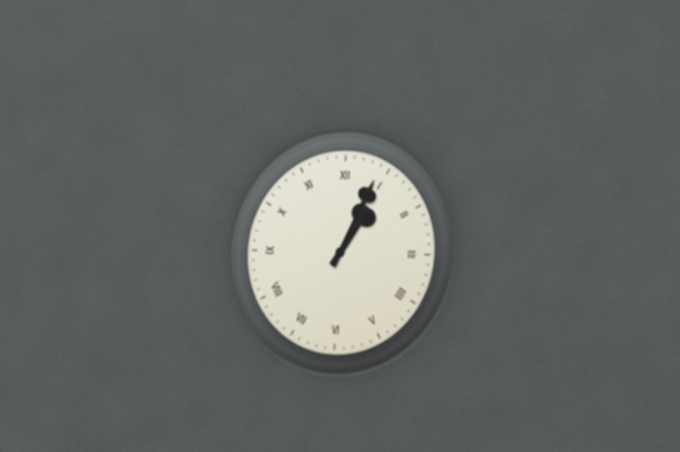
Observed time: **1:04**
